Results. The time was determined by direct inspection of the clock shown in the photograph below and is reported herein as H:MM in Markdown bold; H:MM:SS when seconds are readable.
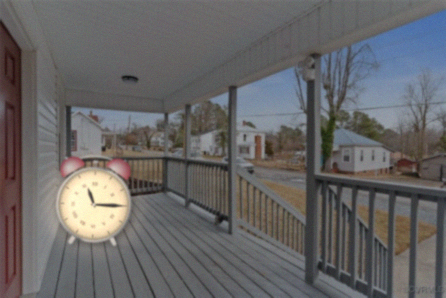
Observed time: **11:15**
